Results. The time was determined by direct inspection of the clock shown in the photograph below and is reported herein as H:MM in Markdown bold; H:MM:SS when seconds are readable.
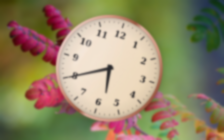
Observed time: **5:40**
